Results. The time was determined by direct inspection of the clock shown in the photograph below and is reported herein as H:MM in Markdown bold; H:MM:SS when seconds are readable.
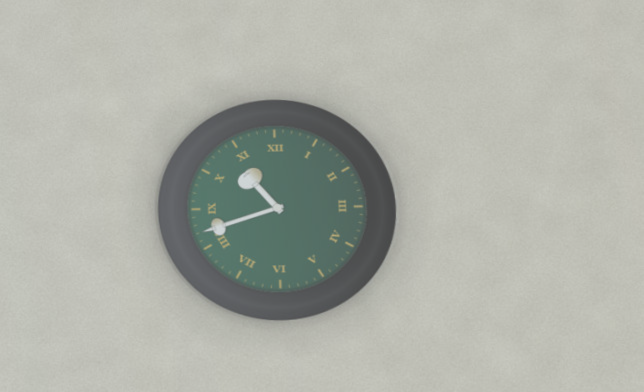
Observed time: **10:42**
